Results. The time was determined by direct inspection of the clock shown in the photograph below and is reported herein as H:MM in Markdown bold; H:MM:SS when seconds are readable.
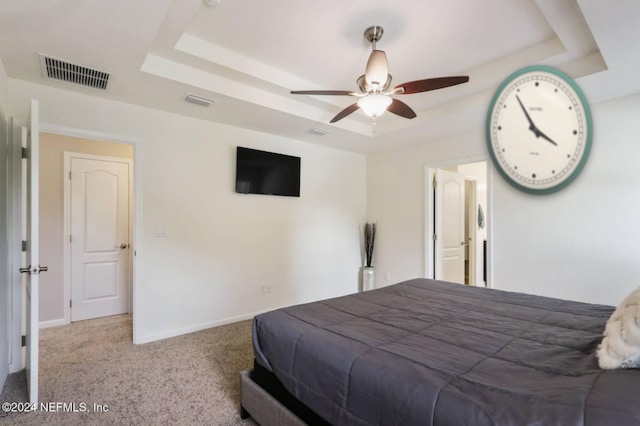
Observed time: **3:54**
